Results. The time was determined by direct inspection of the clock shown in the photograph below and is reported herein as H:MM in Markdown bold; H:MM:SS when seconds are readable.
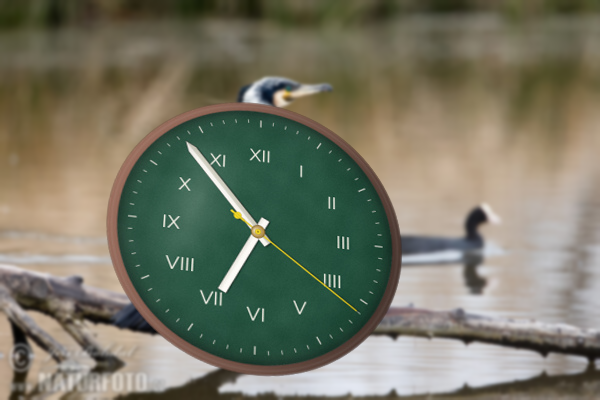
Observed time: **6:53:21**
